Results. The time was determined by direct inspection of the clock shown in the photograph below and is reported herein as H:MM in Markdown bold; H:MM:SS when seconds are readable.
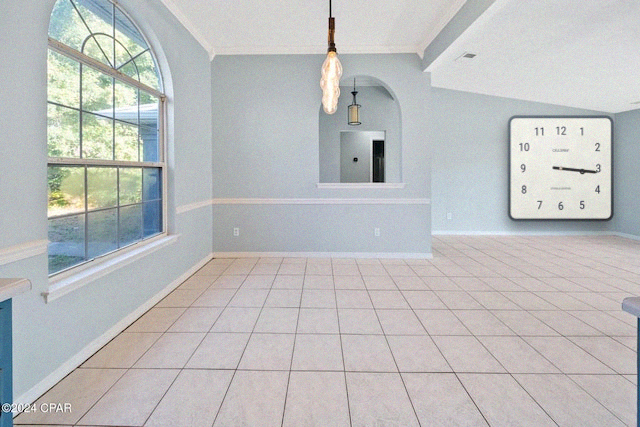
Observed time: **3:16**
